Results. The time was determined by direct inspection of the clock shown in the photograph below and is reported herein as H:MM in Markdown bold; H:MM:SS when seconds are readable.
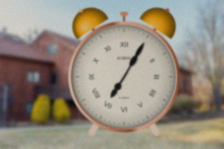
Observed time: **7:05**
